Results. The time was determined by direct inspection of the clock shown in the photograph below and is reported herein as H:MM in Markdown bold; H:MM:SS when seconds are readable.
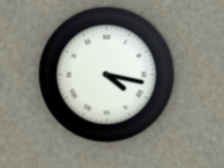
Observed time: **4:17**
